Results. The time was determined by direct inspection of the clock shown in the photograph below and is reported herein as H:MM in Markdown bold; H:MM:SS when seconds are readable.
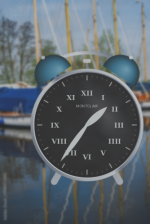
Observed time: **1:36**
